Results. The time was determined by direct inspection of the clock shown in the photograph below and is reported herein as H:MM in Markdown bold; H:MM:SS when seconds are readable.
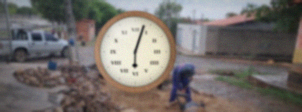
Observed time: **6:03**
